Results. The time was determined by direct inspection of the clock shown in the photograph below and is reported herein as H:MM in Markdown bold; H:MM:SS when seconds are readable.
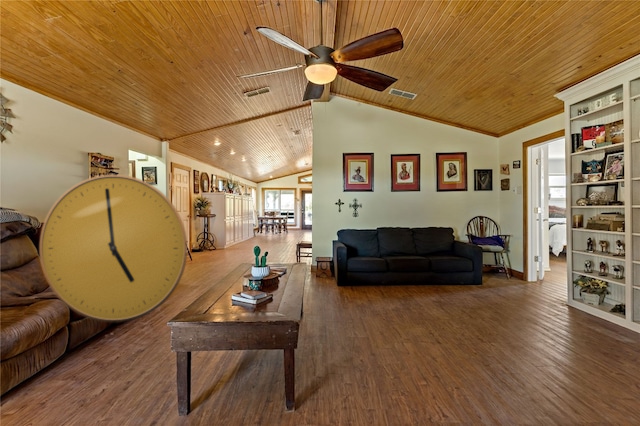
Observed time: **4:59**
